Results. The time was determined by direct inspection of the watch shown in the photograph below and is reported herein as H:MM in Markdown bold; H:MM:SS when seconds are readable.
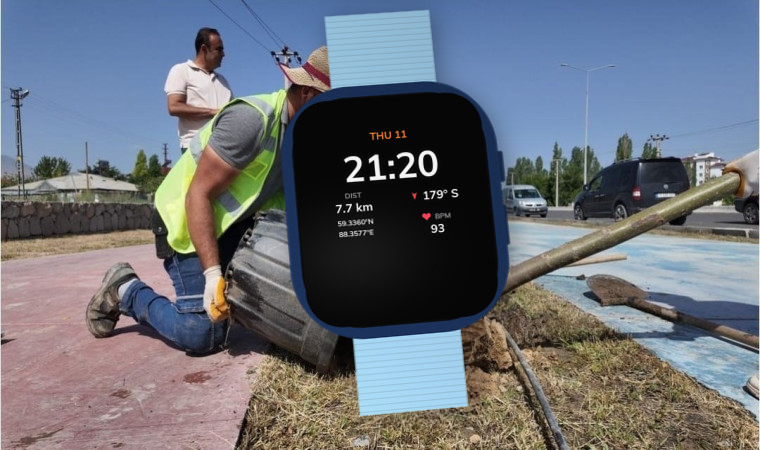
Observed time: **21:20**
